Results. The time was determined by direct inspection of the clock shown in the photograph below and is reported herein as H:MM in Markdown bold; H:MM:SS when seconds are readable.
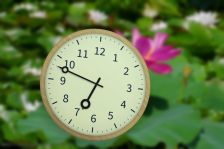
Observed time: **6:48**
